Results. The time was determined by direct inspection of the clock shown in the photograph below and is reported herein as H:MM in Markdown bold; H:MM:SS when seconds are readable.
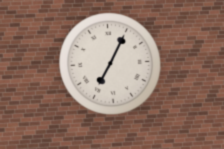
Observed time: **7:05**
